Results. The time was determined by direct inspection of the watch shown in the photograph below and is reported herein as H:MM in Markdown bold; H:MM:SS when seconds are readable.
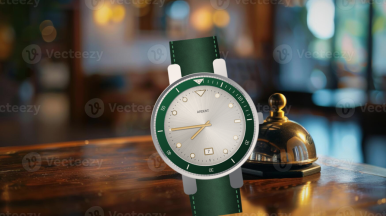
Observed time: **7:45**
